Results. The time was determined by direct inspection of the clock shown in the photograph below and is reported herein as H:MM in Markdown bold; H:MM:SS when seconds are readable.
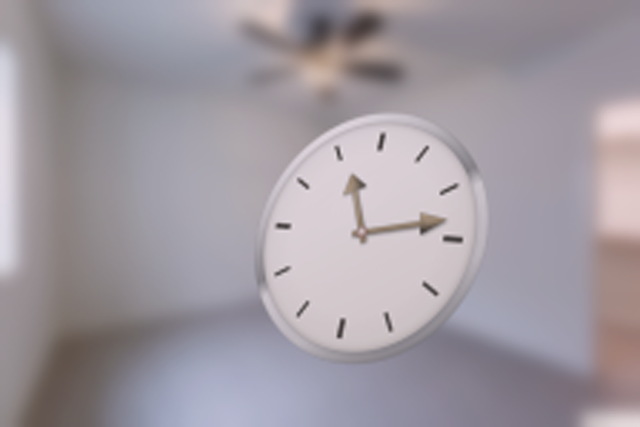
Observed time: **11:13**
